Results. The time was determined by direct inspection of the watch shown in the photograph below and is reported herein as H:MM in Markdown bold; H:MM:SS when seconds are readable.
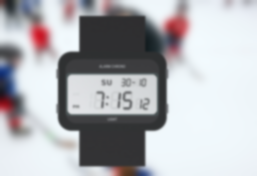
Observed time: **7:15:12**
